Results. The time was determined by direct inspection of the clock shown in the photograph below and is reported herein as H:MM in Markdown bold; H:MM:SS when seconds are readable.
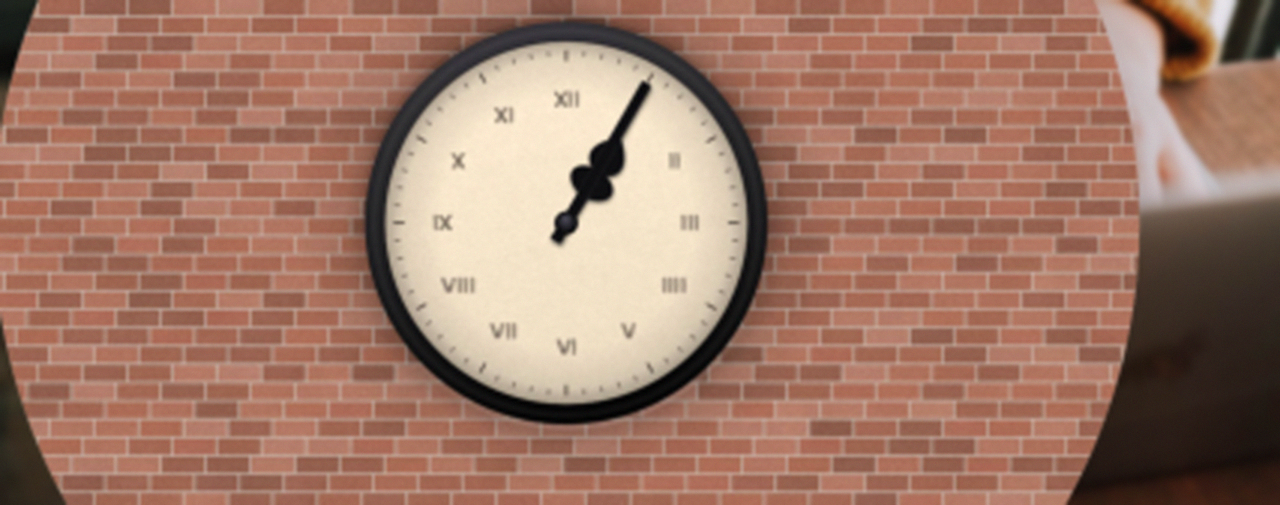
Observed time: **1:05**
